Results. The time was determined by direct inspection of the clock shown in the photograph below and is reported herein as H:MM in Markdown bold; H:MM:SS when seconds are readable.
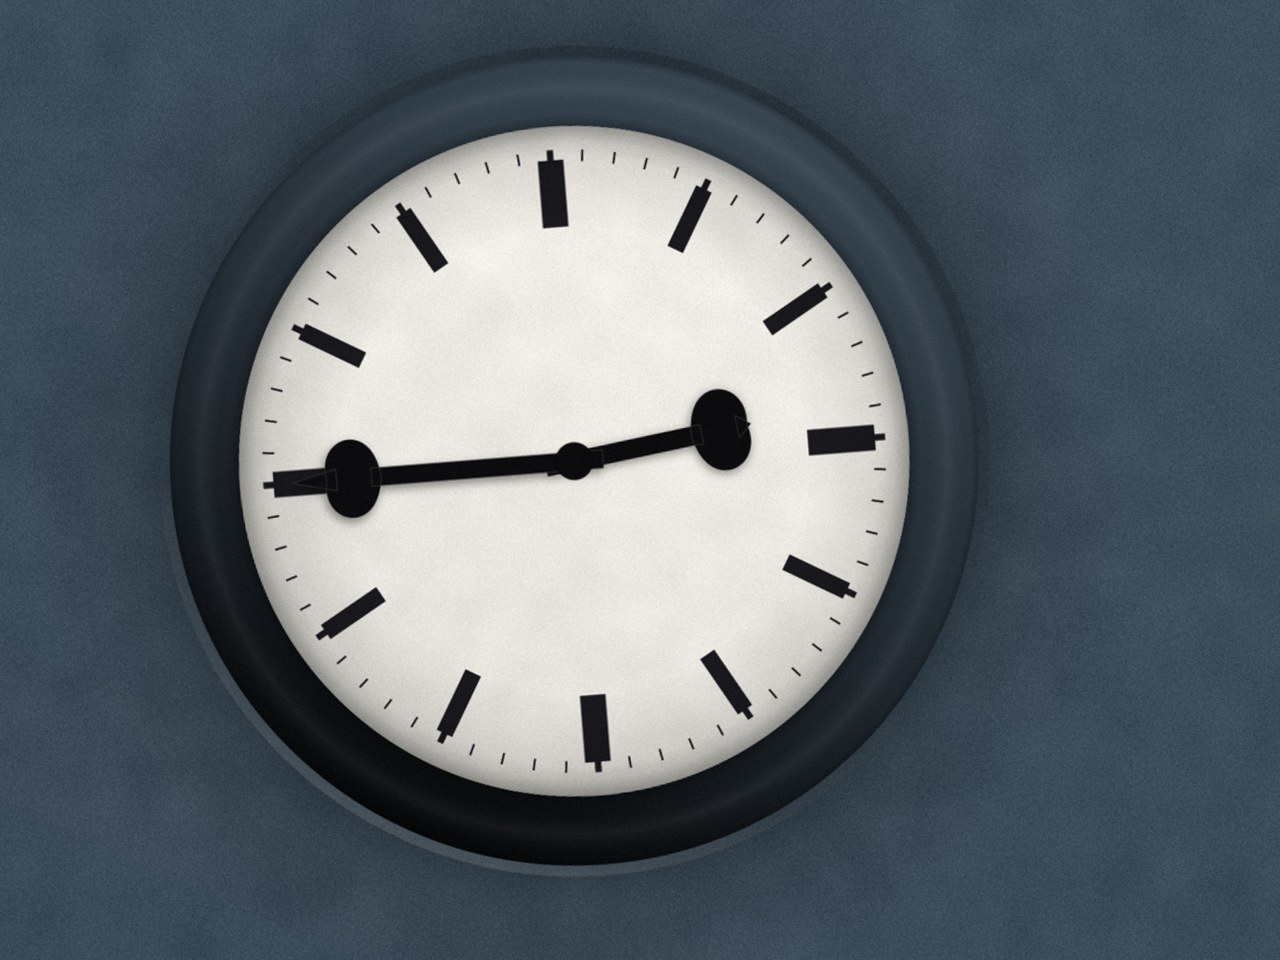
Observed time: **2:45**
